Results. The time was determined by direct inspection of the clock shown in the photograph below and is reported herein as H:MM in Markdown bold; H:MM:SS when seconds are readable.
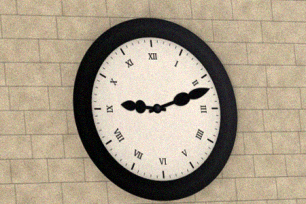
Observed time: **9:12**
